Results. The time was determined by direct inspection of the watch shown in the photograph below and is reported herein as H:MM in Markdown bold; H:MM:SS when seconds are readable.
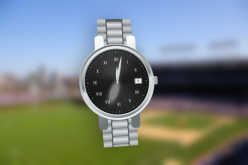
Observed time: **12:02**
